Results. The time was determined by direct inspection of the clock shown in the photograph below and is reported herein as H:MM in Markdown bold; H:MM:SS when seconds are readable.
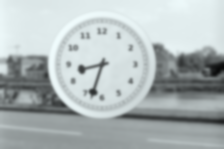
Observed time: **8:33**
